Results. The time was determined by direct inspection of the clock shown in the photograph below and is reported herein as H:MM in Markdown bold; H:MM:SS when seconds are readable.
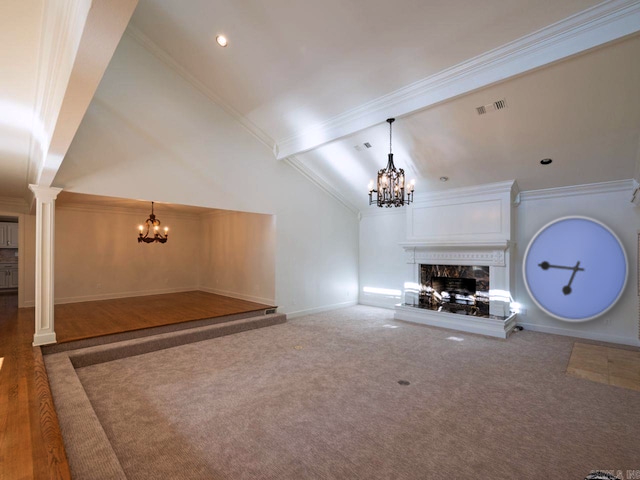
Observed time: **6:46**
